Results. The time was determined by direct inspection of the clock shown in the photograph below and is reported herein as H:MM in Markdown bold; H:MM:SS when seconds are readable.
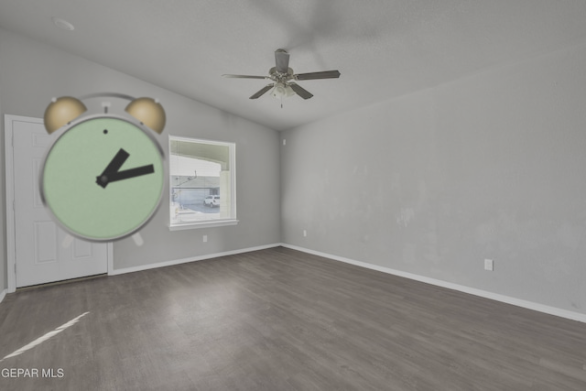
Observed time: **1:13**
